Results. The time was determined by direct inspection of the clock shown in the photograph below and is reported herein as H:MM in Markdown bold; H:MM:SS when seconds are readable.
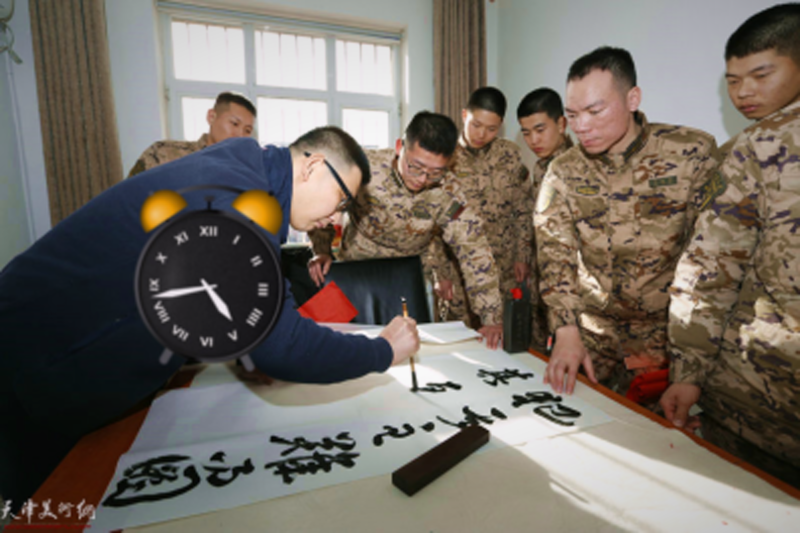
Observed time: **4:43**
